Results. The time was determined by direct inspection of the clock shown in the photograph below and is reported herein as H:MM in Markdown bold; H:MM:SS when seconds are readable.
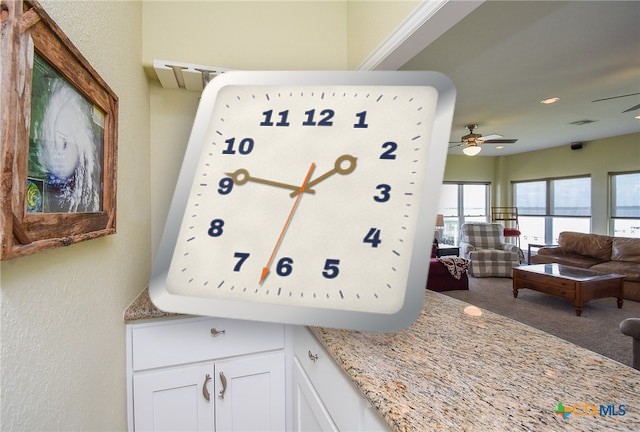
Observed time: **1:46:32**
